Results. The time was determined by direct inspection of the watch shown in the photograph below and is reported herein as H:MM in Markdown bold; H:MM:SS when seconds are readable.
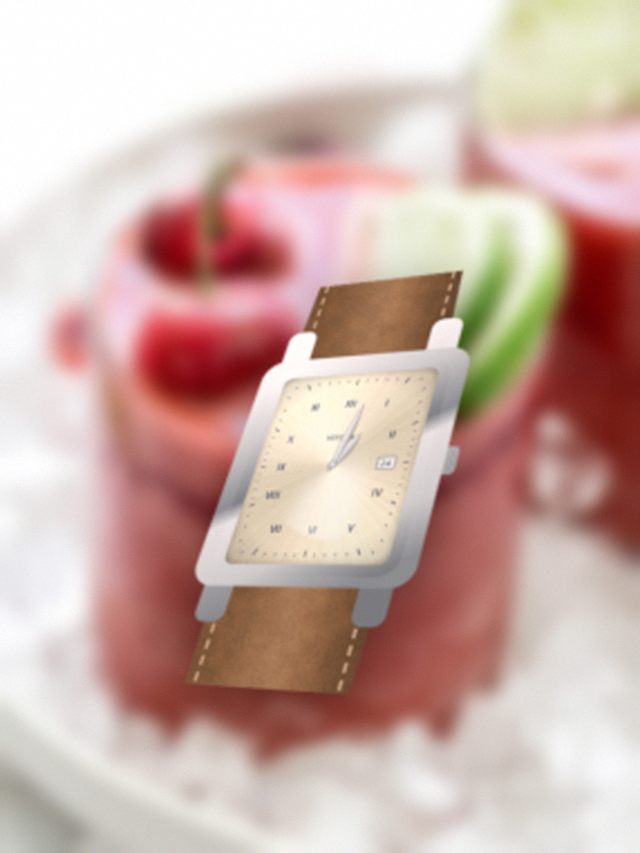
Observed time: **1:02**
